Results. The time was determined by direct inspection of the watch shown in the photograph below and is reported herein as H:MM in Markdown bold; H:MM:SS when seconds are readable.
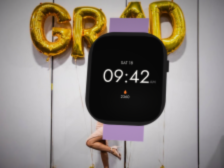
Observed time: **9:42**
